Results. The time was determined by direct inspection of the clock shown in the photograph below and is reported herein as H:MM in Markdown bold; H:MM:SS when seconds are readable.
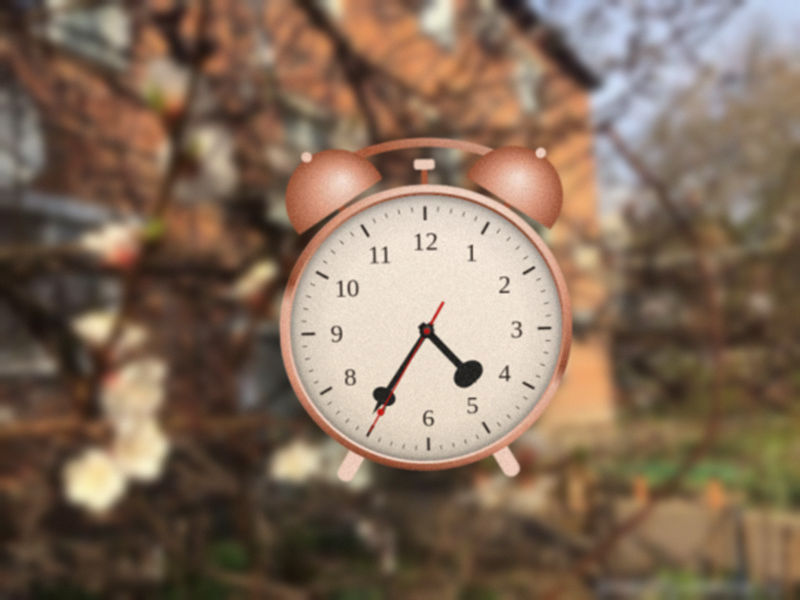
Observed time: **4:35:35**
